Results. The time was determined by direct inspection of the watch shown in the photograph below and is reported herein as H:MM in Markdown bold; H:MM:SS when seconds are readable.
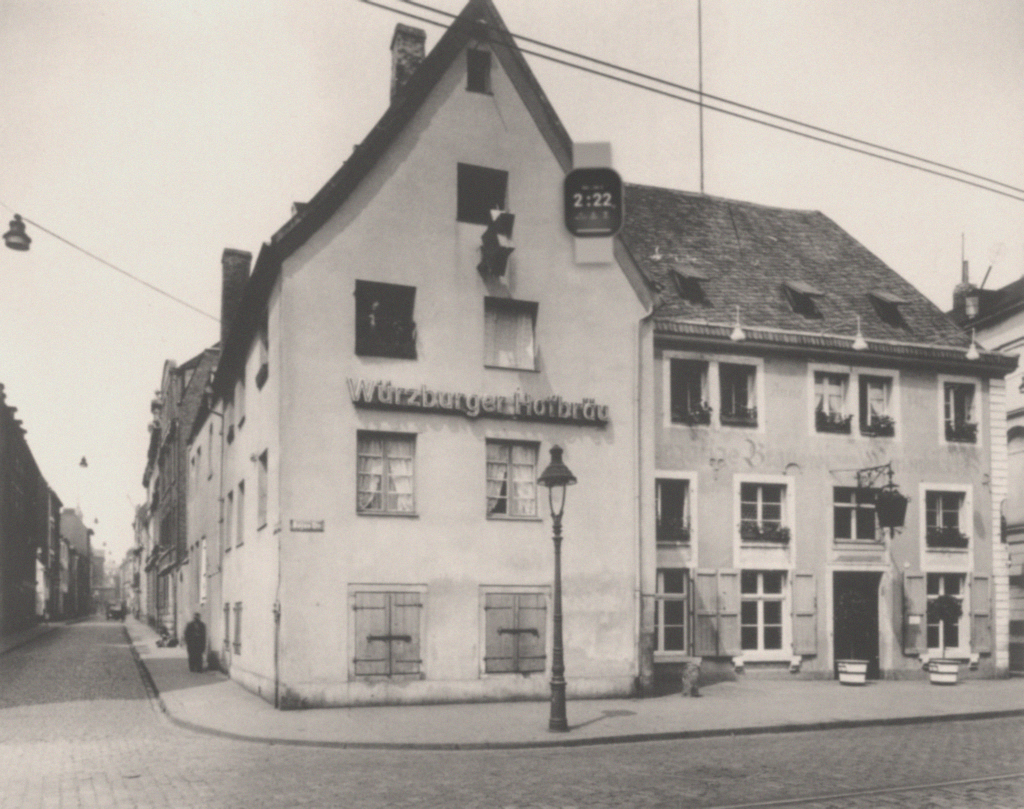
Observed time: **2:22**
